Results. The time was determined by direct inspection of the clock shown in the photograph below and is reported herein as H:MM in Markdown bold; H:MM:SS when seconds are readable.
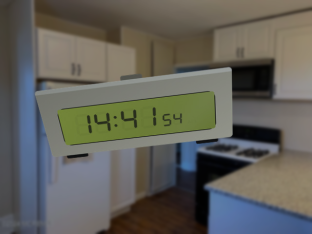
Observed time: **14:41:54**
